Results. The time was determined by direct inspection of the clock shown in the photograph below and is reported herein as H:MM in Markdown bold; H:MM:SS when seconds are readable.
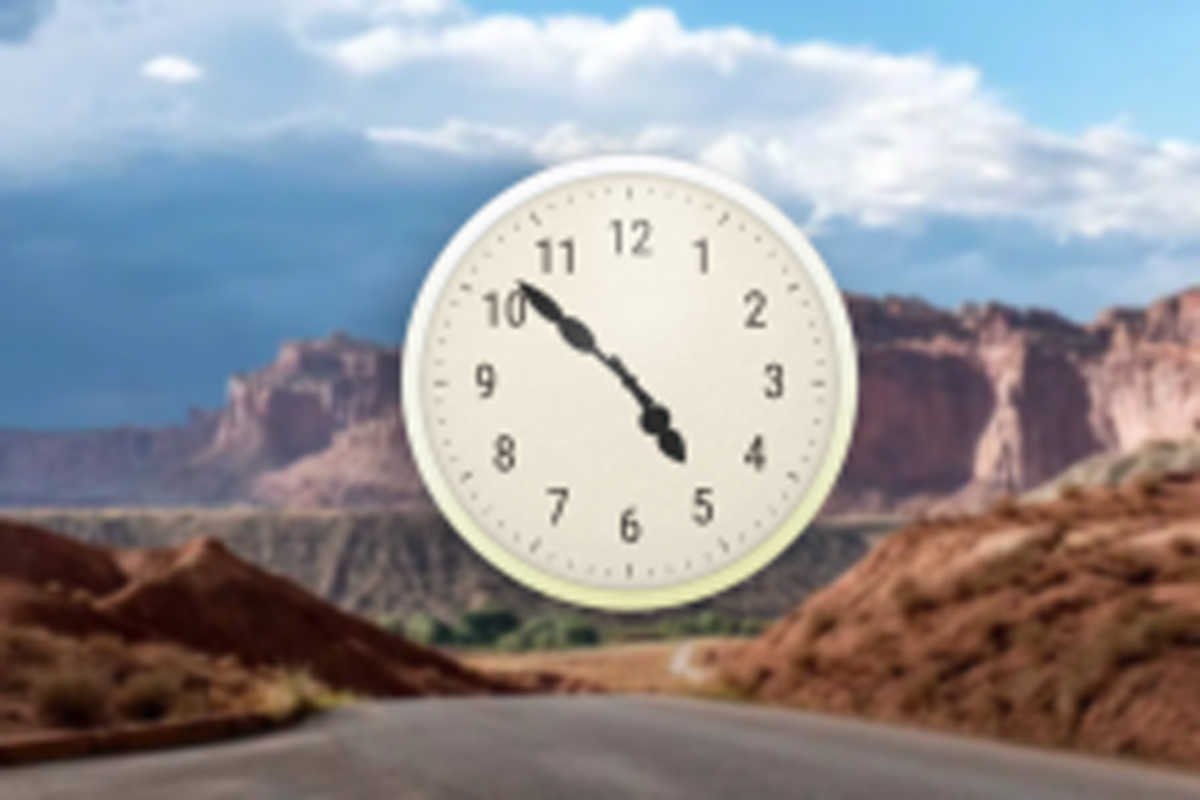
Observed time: **4:52**
